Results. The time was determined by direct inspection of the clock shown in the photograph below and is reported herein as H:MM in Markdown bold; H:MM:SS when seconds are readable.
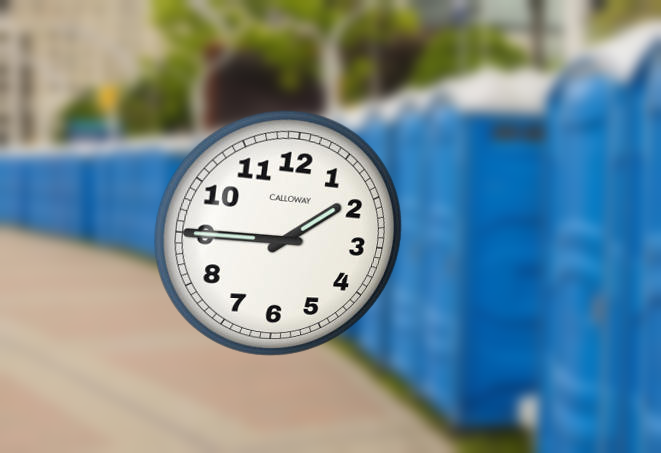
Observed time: **1:45**
